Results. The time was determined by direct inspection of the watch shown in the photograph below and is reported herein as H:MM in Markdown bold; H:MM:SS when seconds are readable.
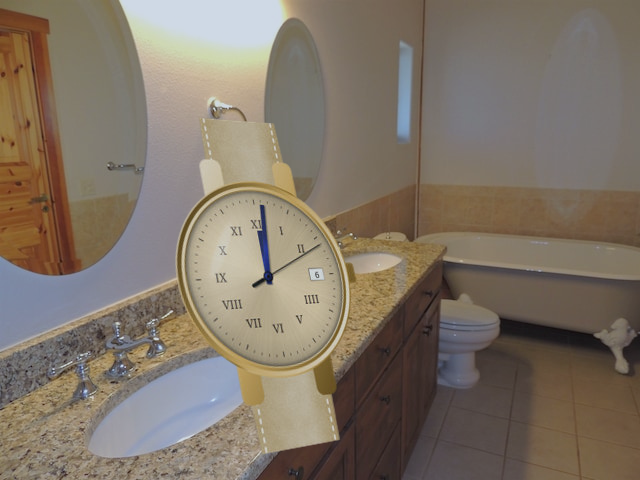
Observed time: **12:01:11**
